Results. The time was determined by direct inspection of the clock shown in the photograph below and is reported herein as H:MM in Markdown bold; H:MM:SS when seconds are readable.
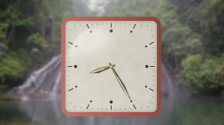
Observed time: **8:25**
